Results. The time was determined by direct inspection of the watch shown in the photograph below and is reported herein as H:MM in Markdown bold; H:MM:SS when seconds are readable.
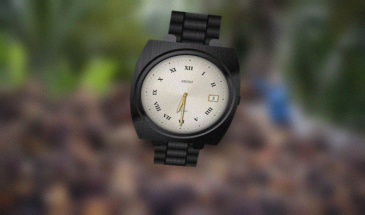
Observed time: **6:30**
